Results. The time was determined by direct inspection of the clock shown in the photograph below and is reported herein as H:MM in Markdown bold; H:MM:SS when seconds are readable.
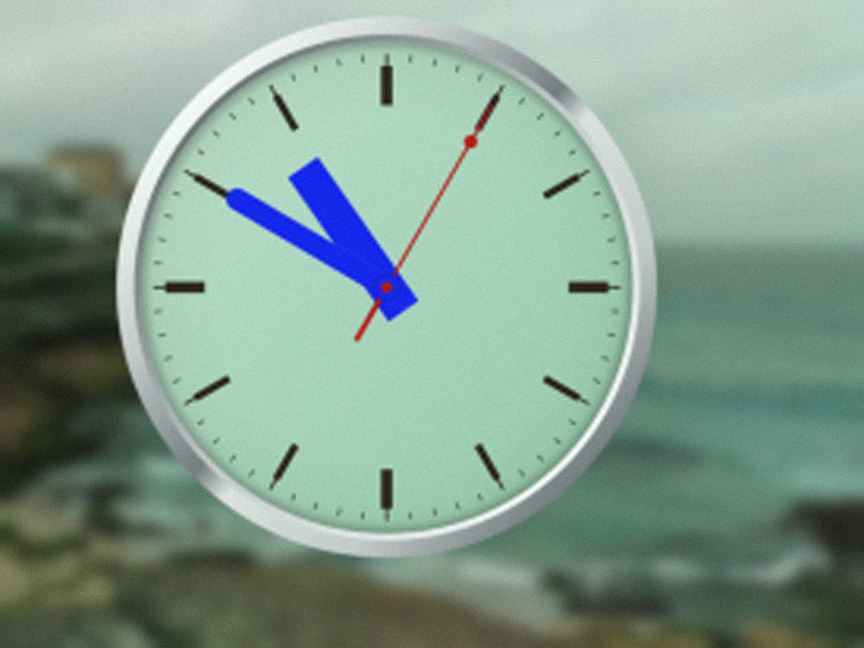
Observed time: **10:50:05**
